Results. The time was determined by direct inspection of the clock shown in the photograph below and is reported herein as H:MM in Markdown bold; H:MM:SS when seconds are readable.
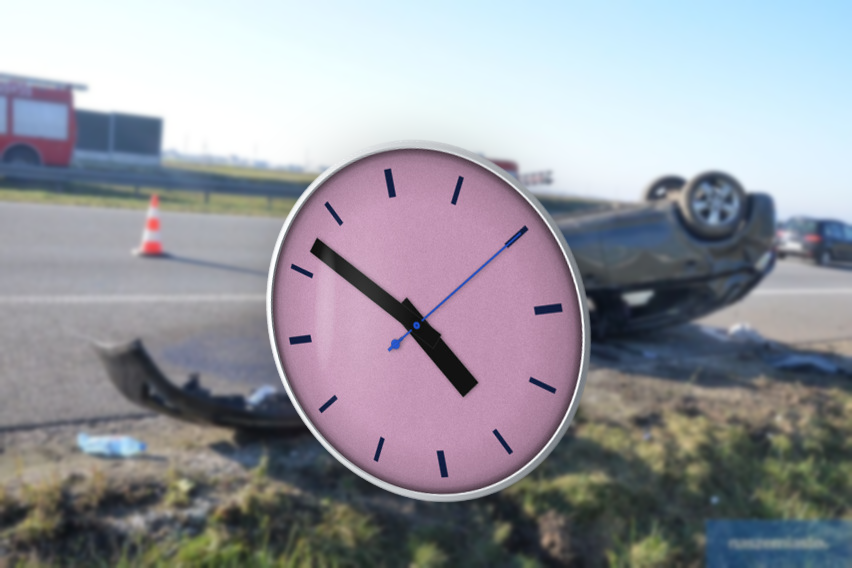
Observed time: **4:52:10**
